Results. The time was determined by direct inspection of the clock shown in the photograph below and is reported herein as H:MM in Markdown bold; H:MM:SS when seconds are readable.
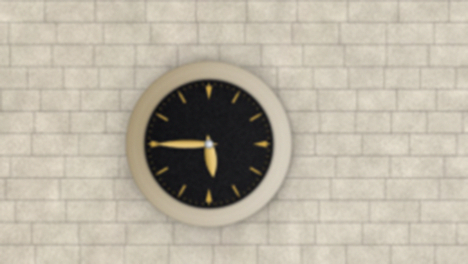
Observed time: **5:45**
